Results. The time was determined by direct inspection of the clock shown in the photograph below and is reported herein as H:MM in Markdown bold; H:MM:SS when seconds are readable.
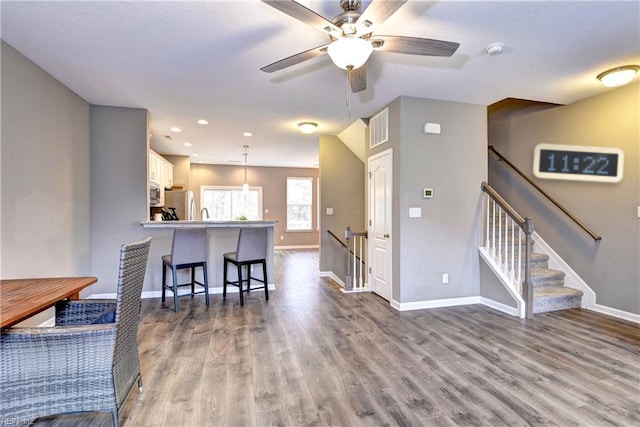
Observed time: **11:22**
